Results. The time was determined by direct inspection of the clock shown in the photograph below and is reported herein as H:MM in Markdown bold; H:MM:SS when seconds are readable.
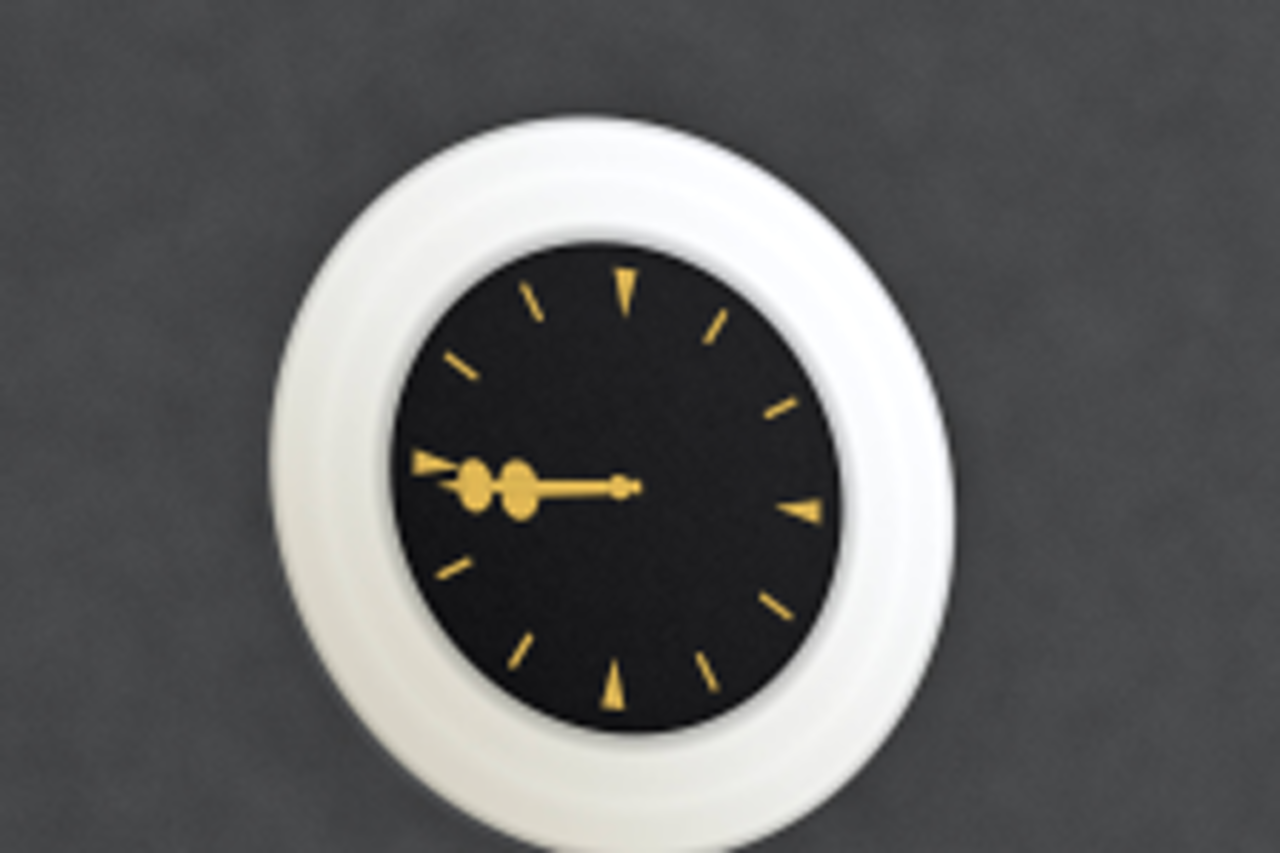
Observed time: **8:44**
